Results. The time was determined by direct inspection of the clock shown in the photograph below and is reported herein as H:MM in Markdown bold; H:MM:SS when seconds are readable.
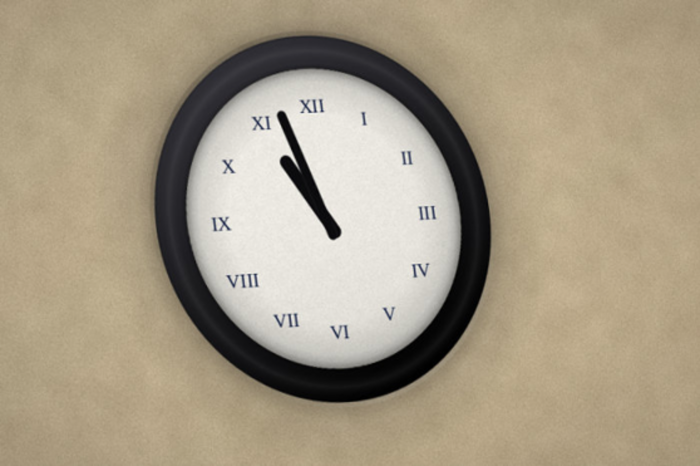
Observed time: **10:57**
